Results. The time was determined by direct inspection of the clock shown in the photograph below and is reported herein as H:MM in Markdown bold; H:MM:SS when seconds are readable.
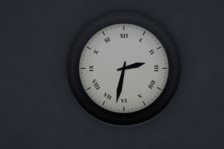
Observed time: **2:32**
